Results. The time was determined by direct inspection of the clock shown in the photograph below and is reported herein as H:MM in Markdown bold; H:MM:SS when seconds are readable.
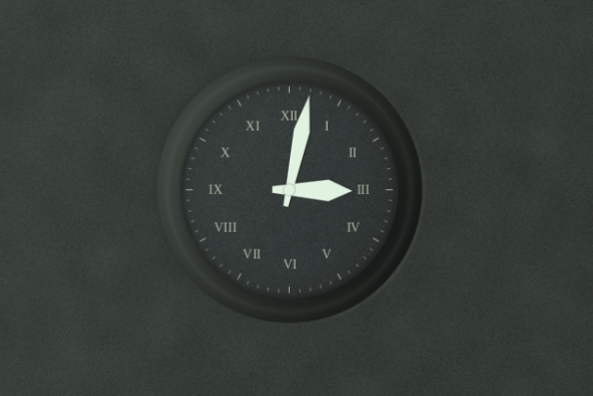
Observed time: **3:02**
